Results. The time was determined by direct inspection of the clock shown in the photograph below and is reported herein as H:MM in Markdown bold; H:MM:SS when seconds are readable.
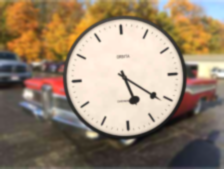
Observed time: **5:21**
